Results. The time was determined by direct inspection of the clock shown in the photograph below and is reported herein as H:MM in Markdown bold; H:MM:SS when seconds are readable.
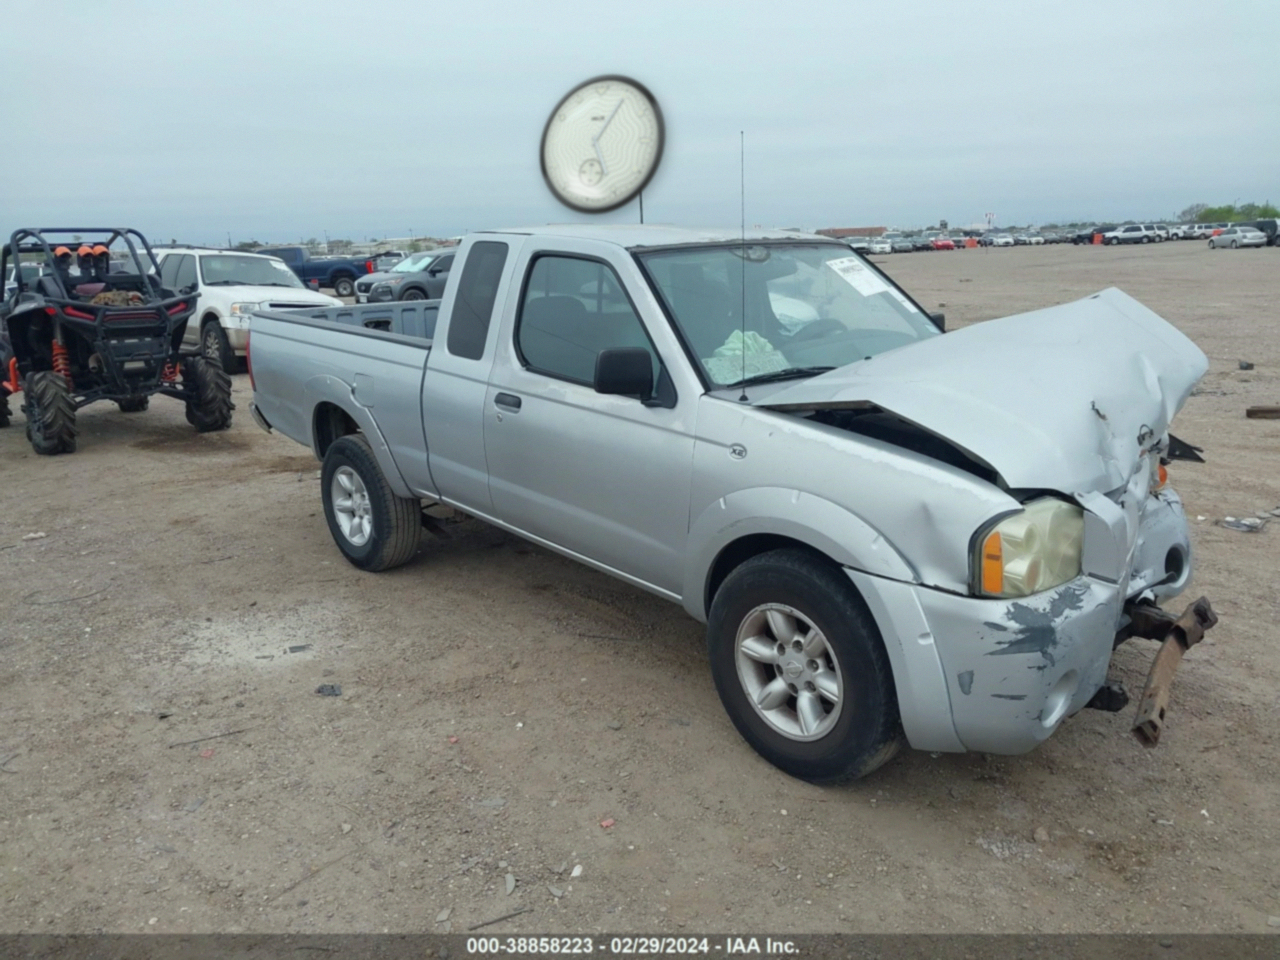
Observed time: **5:05**
